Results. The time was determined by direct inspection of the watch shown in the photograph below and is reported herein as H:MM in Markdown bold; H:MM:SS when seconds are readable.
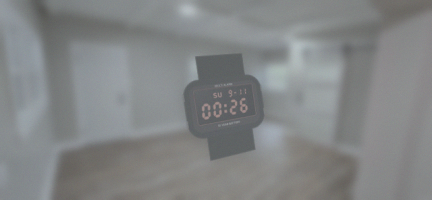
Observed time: **0:26**
